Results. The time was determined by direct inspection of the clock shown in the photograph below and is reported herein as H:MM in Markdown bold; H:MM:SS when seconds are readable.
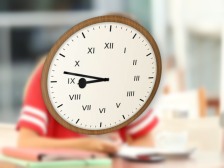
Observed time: **8:47**
